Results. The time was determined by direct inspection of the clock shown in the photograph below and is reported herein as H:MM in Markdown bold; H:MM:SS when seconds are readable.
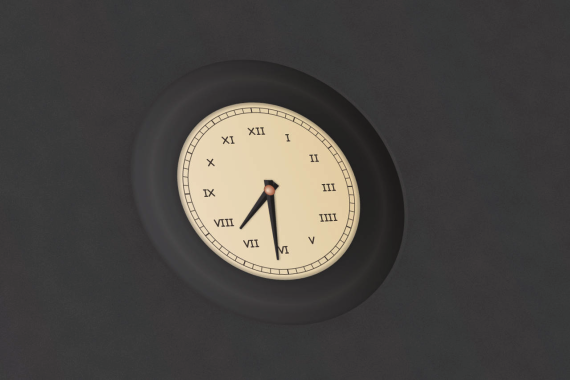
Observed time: **7:31**
